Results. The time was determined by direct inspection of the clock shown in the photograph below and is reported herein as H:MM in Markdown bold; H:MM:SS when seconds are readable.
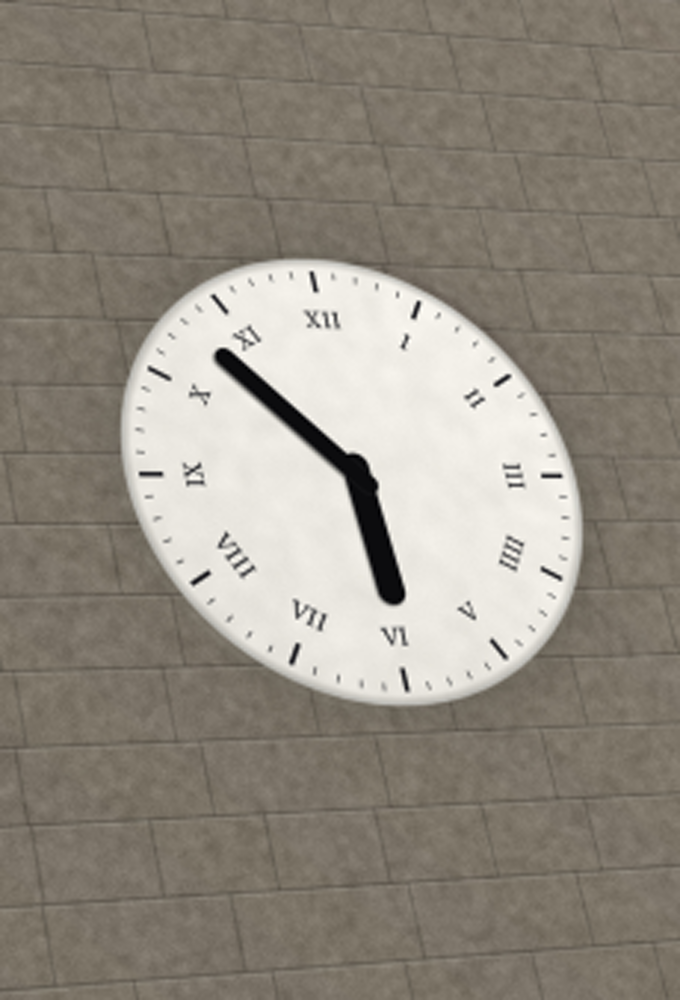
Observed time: **5:53**
